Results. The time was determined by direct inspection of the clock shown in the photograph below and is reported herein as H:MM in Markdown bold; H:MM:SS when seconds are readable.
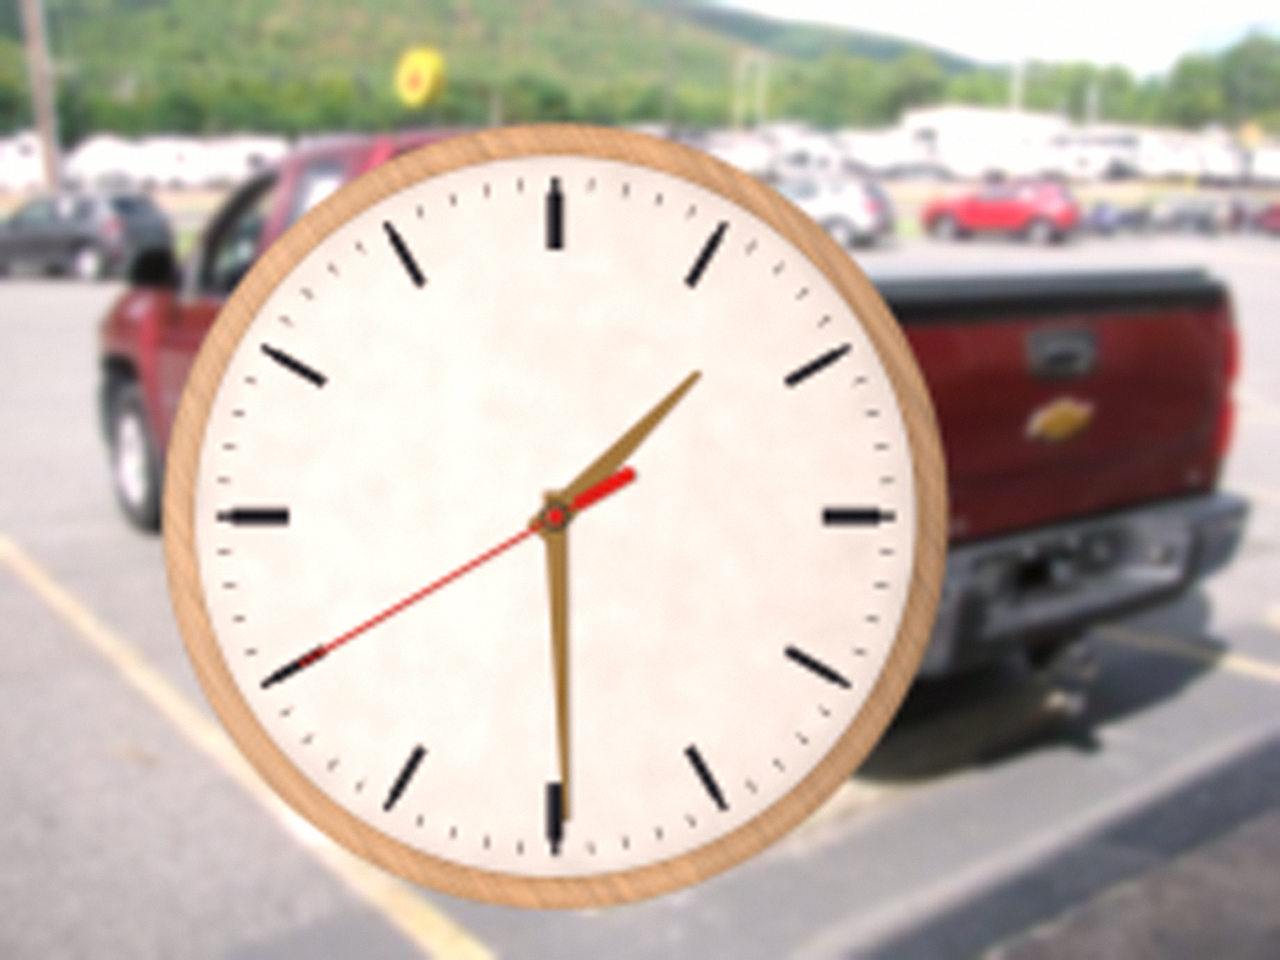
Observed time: **1:29:40**
